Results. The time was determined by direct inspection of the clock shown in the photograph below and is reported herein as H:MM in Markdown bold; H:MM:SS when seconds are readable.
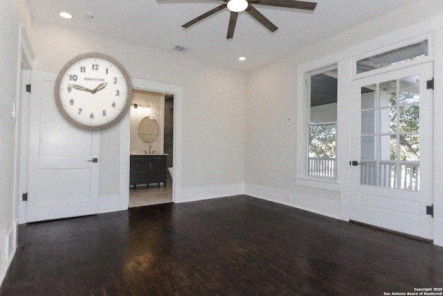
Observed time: **1:47**
